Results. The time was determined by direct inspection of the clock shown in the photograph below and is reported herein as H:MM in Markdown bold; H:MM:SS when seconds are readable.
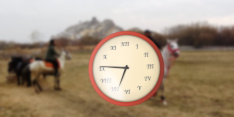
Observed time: **6:46**
